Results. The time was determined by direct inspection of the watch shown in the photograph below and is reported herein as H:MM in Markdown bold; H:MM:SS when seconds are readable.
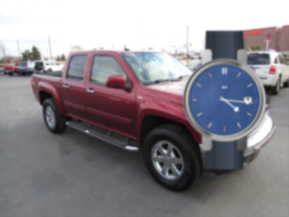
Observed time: **4:16**
